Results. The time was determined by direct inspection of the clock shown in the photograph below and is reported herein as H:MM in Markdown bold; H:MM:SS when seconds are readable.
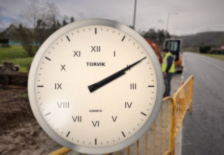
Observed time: **2:10**
